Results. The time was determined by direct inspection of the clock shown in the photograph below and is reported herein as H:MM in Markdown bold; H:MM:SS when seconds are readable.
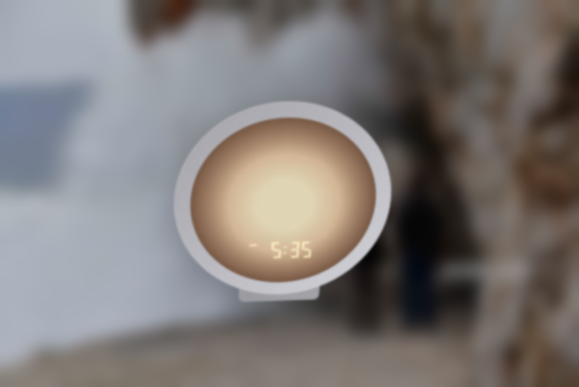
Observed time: **5:35**
